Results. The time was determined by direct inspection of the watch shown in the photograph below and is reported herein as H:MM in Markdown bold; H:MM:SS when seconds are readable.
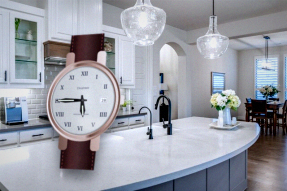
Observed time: **5:45**
